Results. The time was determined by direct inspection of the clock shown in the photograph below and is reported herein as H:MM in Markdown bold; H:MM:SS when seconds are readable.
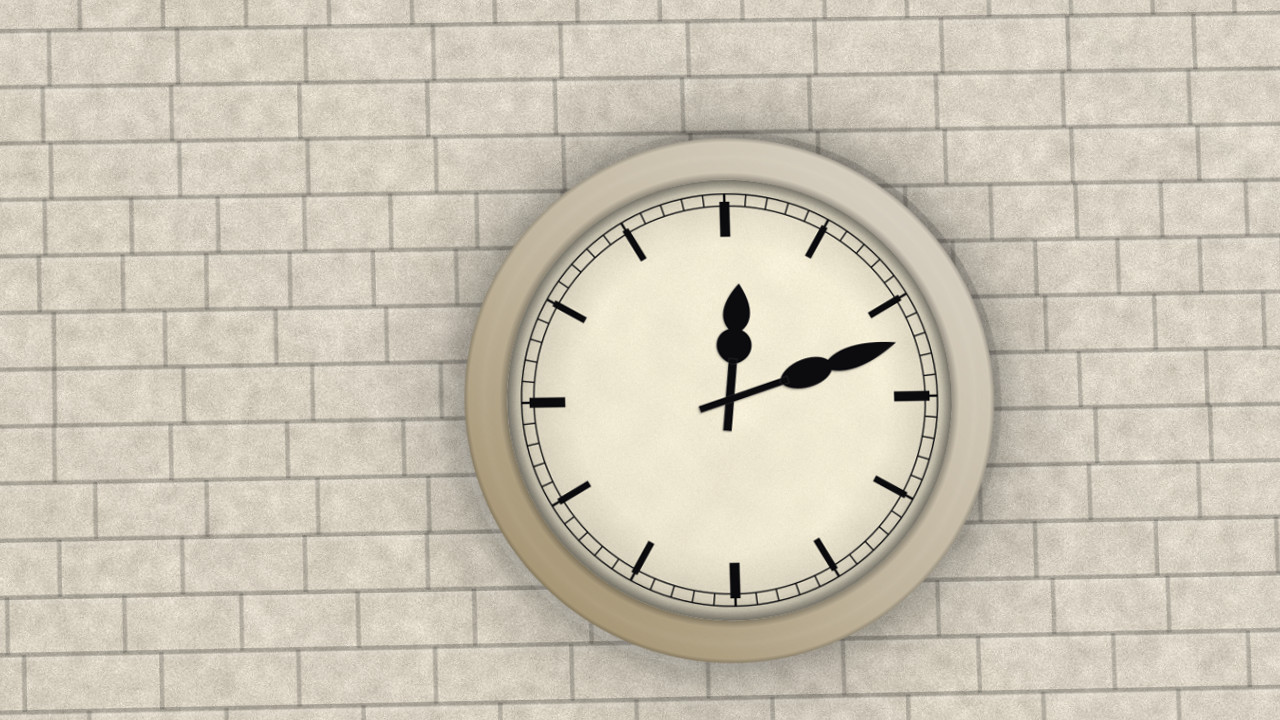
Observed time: **12:12**
